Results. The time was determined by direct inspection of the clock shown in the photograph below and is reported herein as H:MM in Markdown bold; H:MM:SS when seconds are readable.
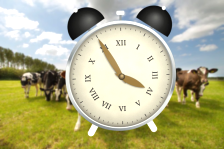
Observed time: **3:55**
